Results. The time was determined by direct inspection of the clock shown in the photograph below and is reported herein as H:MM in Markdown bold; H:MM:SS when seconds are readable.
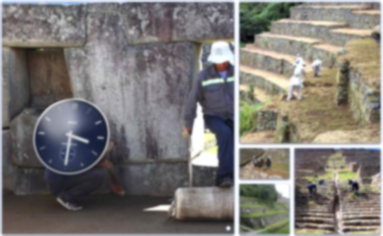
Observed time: **3:30**
